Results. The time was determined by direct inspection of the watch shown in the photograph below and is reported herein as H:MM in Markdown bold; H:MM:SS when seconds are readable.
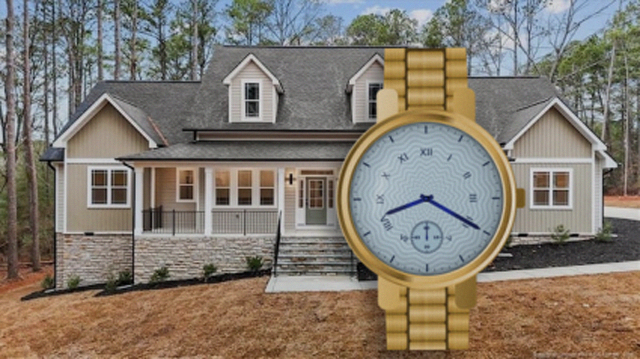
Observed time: **8:20**
